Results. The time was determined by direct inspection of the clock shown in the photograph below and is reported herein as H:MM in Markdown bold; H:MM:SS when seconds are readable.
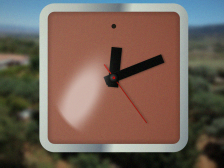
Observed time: **12:11:24**
